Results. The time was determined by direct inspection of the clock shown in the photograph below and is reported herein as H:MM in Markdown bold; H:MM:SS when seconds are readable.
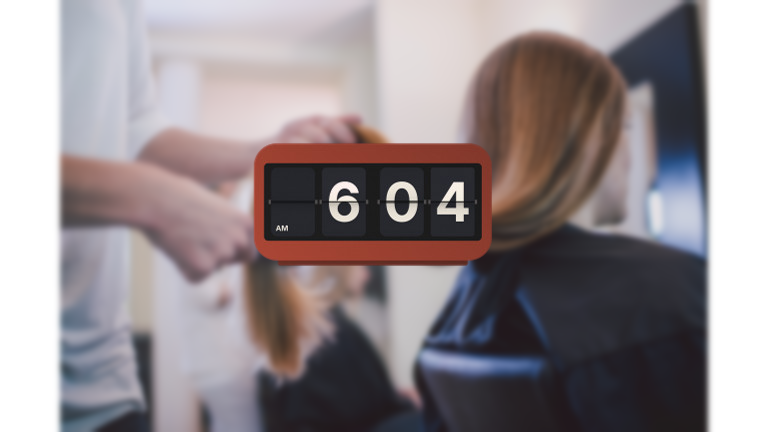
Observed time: **6:04**
